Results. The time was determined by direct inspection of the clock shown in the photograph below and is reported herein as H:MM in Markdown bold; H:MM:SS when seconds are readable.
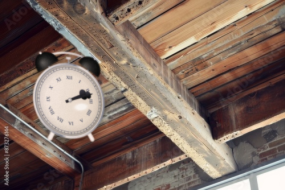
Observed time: **2:12**
